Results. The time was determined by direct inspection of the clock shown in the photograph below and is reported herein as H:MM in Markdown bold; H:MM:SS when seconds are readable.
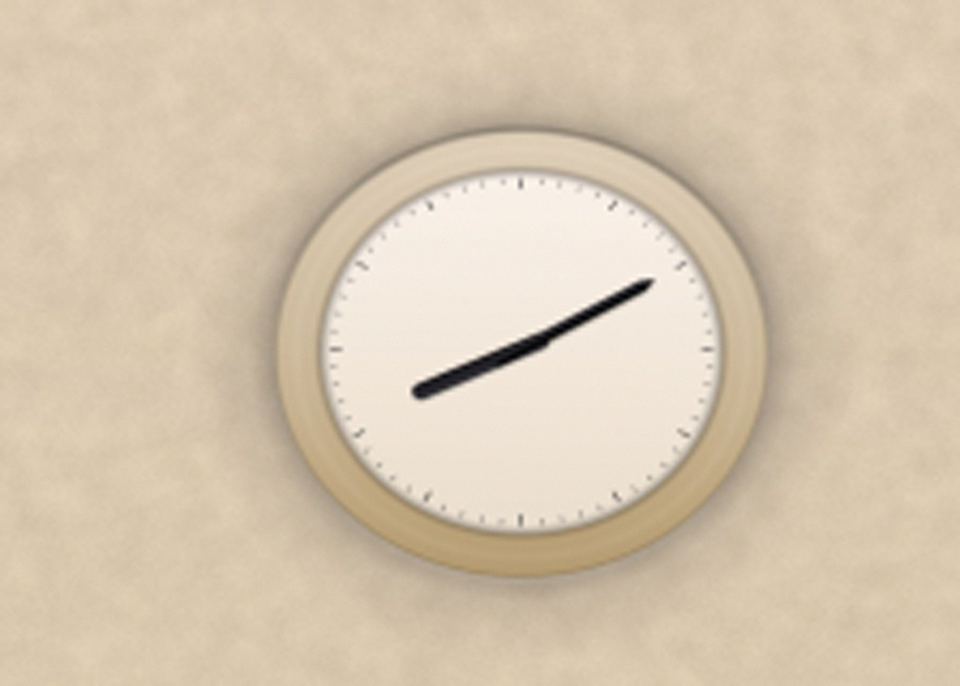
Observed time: **8:10**
